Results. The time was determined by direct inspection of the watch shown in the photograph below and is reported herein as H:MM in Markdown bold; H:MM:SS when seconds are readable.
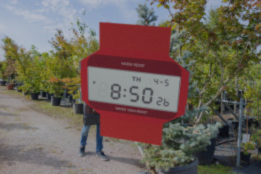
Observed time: **8:50**
